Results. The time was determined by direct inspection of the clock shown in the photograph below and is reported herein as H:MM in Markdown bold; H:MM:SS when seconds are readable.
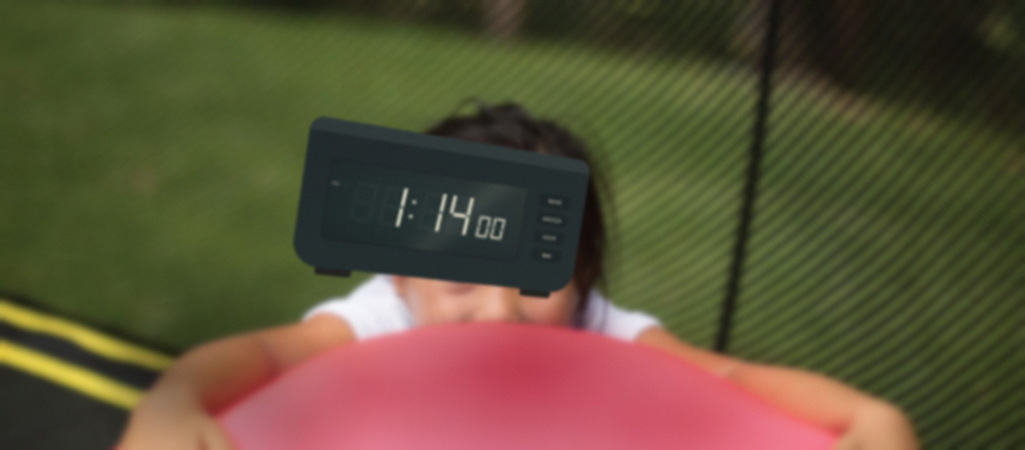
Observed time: **1:14:00**
